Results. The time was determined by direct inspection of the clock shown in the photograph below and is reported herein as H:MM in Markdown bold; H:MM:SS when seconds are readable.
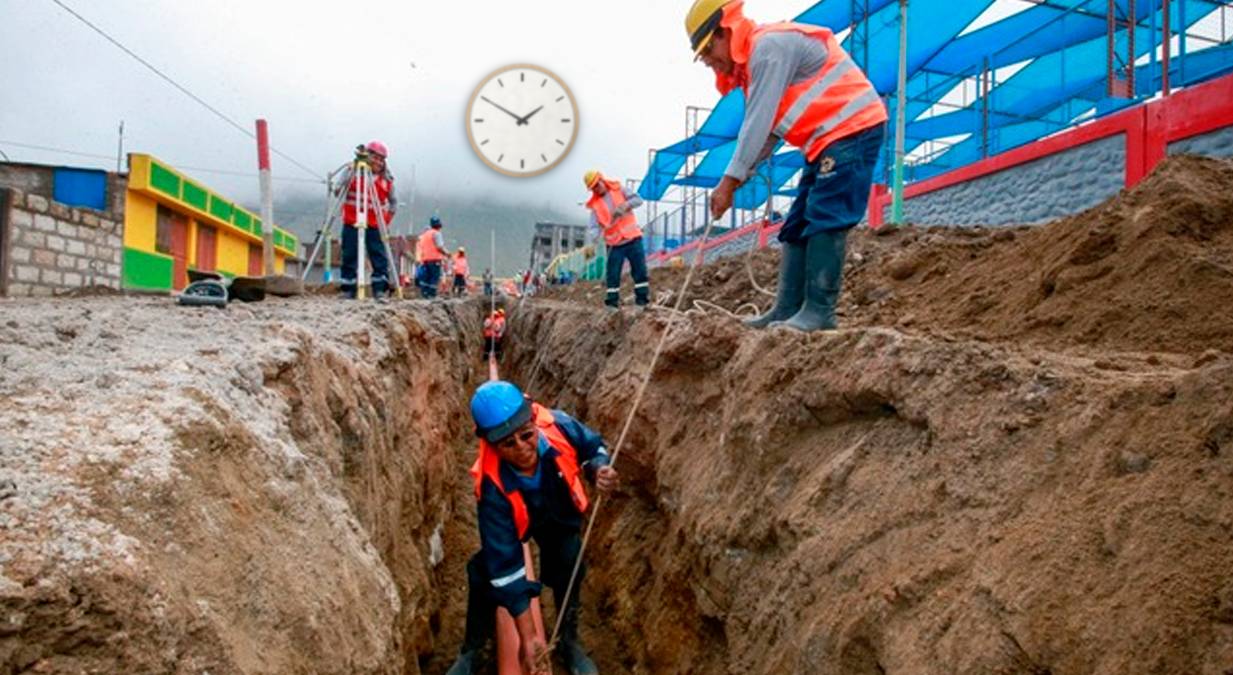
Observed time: **1:50**
